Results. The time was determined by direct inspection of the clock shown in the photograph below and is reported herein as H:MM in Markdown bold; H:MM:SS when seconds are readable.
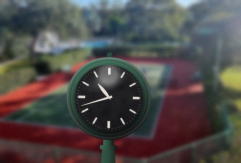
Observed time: **10:42**
